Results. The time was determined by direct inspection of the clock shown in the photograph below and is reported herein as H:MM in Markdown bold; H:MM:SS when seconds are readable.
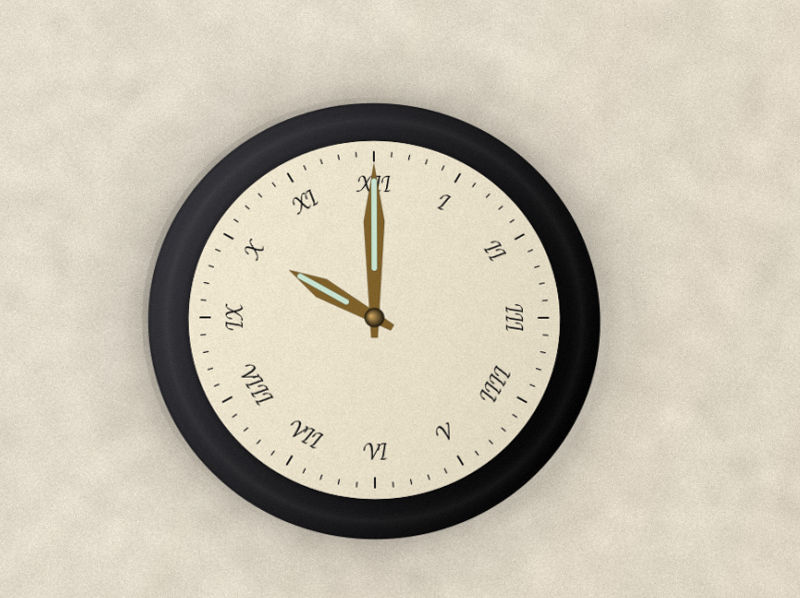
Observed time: **10:00**
